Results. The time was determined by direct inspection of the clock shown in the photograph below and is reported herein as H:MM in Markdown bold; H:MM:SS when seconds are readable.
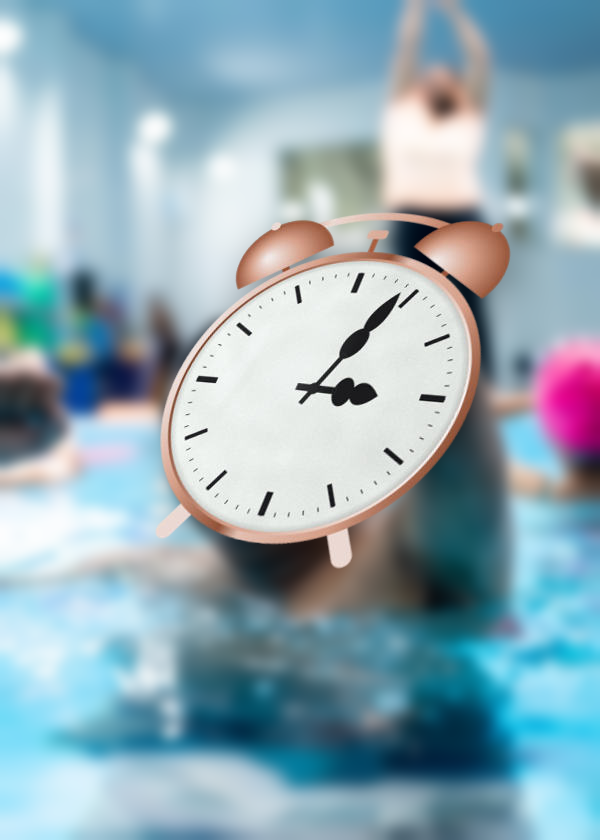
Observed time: **3:04**
